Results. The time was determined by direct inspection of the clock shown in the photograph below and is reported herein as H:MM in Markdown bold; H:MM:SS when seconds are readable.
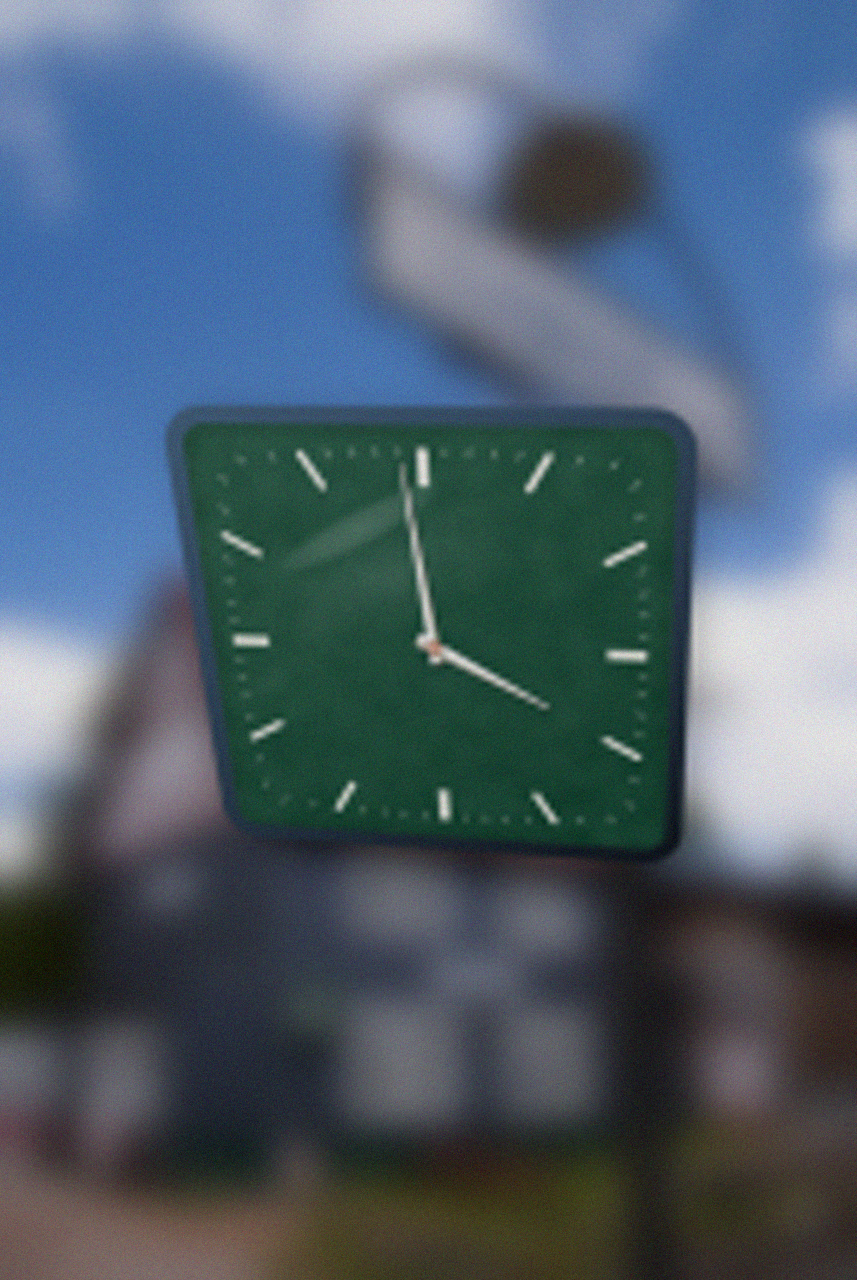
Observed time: **3:59**
